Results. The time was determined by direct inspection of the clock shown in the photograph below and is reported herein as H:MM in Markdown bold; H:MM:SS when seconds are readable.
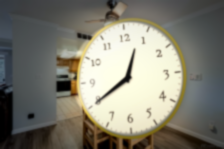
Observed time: **12:40**
